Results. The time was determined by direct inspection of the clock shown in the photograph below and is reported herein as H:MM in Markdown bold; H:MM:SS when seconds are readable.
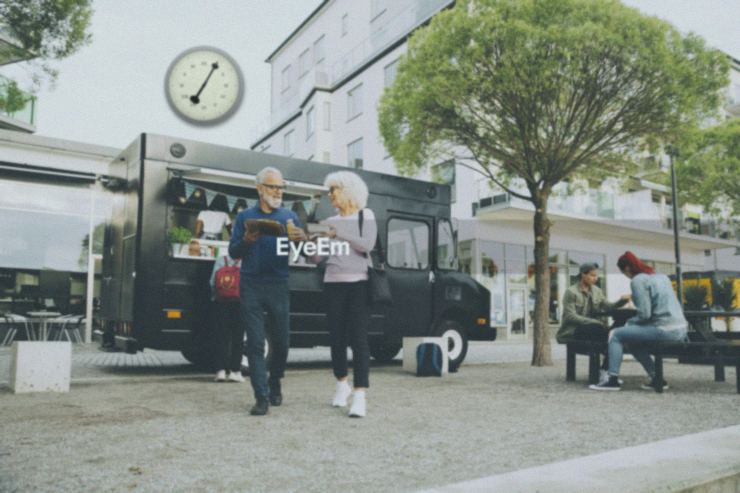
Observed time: **7:05**
